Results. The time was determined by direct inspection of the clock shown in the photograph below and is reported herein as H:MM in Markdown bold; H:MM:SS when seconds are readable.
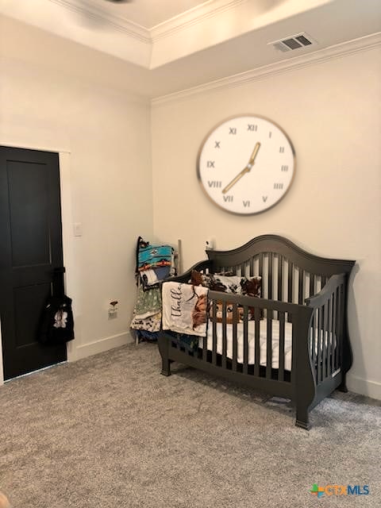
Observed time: **12:37**
